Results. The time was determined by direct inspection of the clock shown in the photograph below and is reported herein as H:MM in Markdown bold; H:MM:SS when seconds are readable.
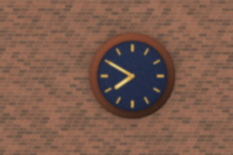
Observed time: **7:50**
